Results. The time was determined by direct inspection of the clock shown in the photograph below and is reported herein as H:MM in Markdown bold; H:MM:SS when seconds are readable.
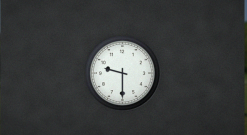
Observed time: **9:30**
